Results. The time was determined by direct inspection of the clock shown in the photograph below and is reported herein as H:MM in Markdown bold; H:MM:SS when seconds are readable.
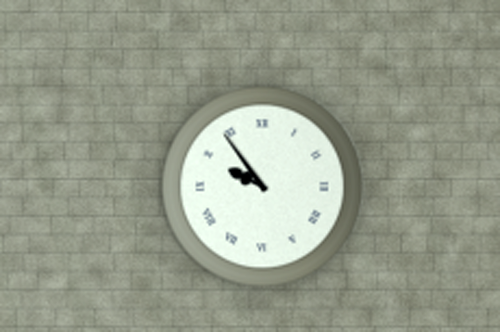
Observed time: **9:54**
